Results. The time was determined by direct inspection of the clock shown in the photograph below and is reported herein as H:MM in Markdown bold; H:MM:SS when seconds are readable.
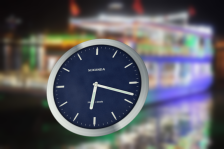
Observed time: **6:18**
